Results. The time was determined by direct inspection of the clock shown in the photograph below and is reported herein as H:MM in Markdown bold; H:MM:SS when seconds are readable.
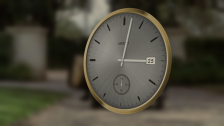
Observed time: **3:02**
